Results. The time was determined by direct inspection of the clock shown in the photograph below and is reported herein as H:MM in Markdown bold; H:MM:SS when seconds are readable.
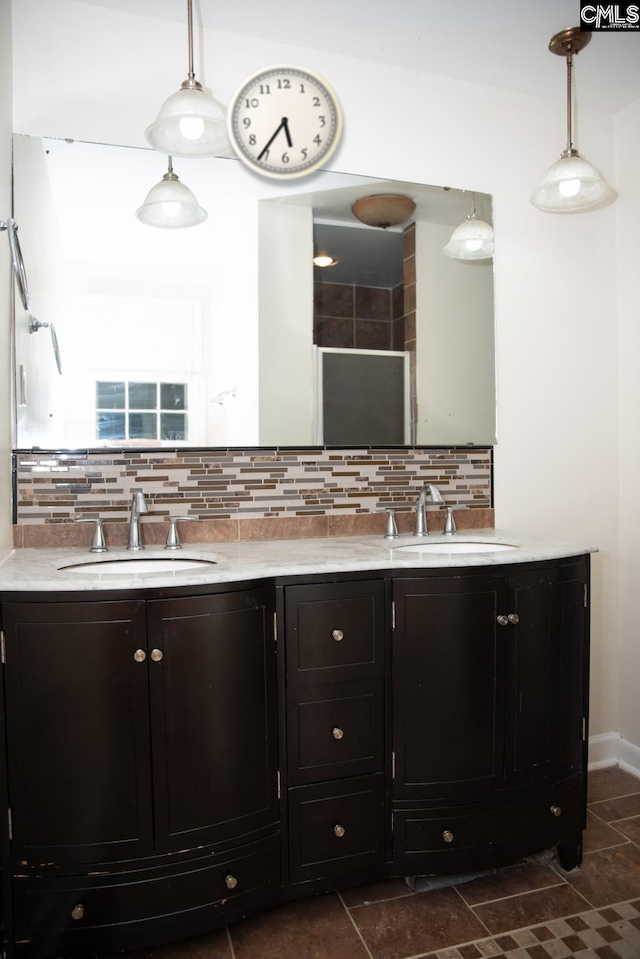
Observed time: **5:36**
